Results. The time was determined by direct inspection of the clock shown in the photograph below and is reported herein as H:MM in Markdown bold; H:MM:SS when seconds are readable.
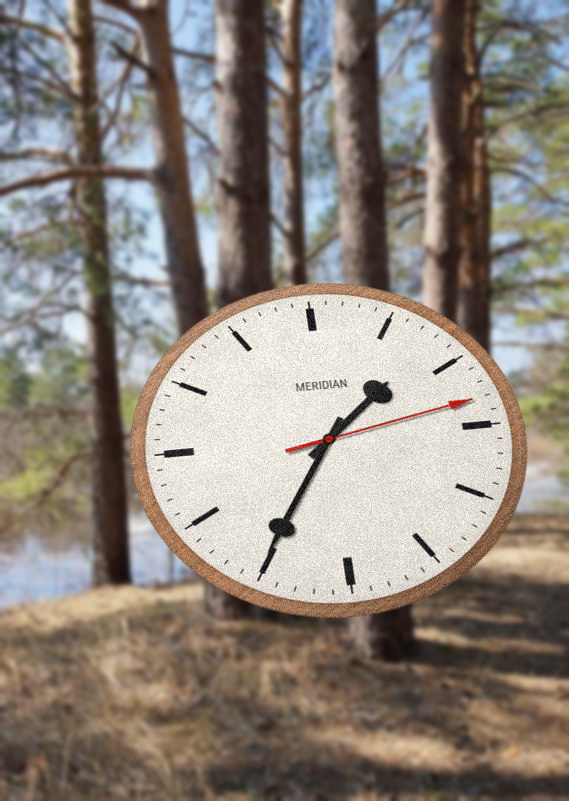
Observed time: **1:35:13**
